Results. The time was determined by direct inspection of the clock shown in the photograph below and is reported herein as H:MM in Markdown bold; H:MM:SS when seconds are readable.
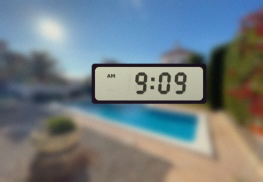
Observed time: **9:09**
